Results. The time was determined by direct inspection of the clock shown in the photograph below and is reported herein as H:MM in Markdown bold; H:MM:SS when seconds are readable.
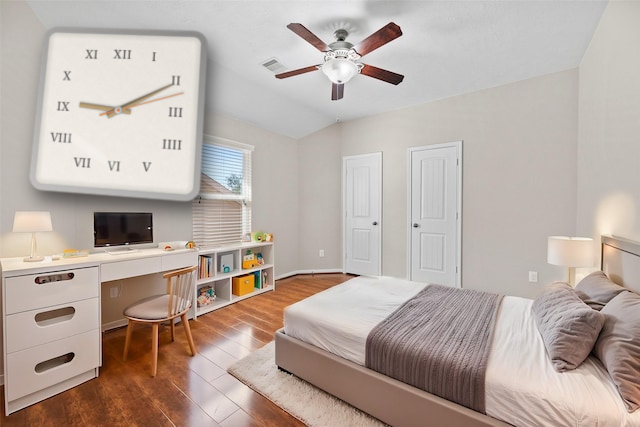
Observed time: **9:10:12**
